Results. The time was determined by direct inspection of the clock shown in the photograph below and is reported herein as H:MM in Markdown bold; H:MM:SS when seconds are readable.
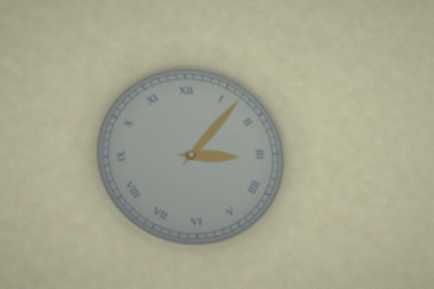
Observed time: **3:07**
